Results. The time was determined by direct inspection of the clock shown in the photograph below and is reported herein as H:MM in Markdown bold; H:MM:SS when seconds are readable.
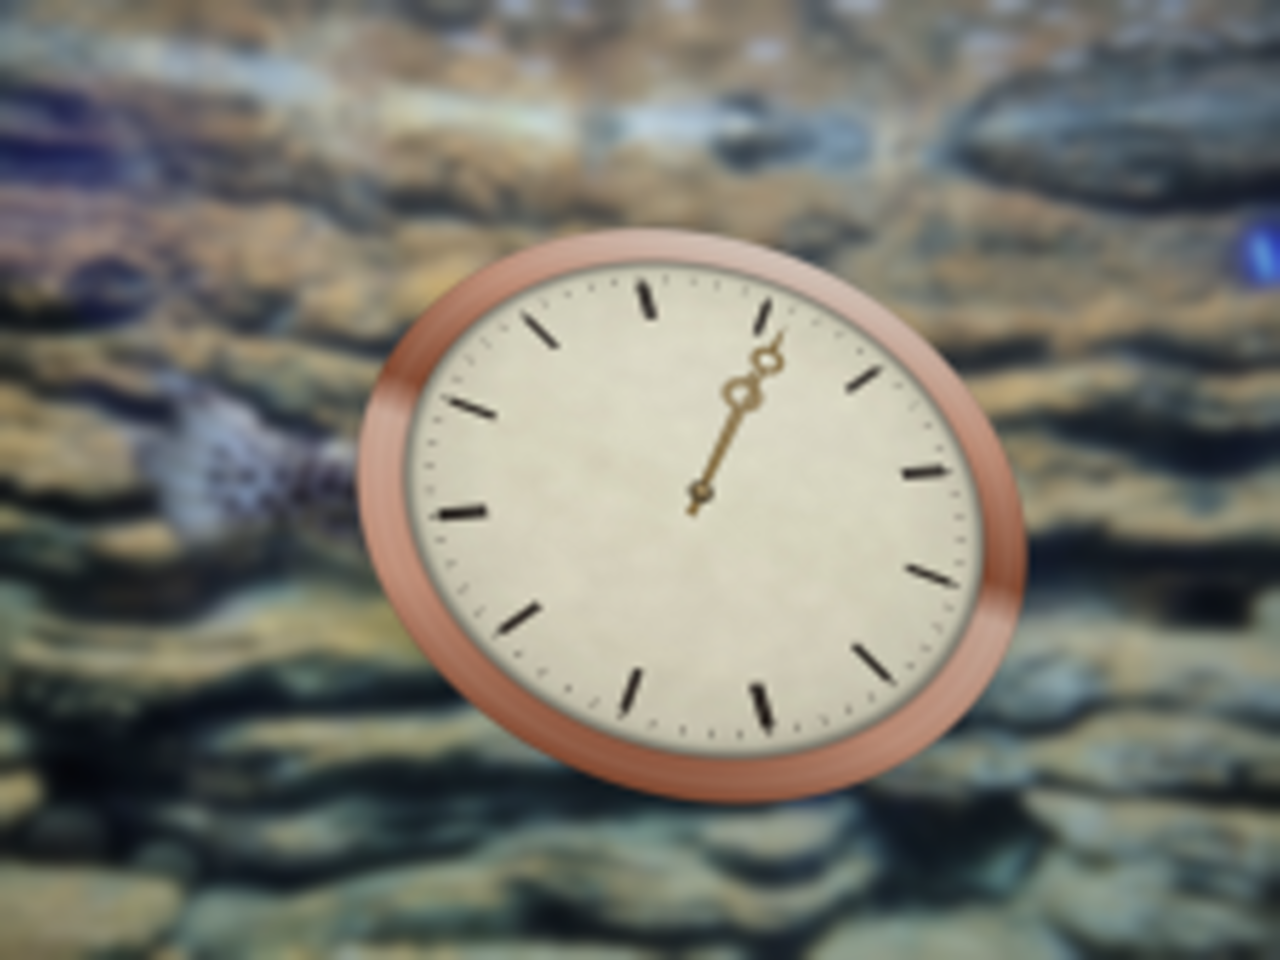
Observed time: **1:06**
